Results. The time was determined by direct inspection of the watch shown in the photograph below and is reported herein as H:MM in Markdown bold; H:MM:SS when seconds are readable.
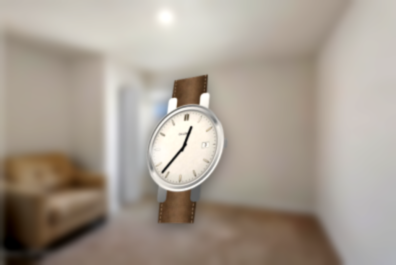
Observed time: **12:37**
